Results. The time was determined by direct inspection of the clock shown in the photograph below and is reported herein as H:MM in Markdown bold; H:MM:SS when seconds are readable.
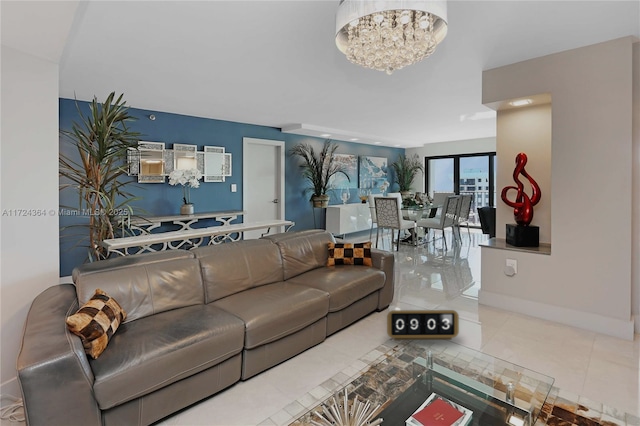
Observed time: **9:03**
